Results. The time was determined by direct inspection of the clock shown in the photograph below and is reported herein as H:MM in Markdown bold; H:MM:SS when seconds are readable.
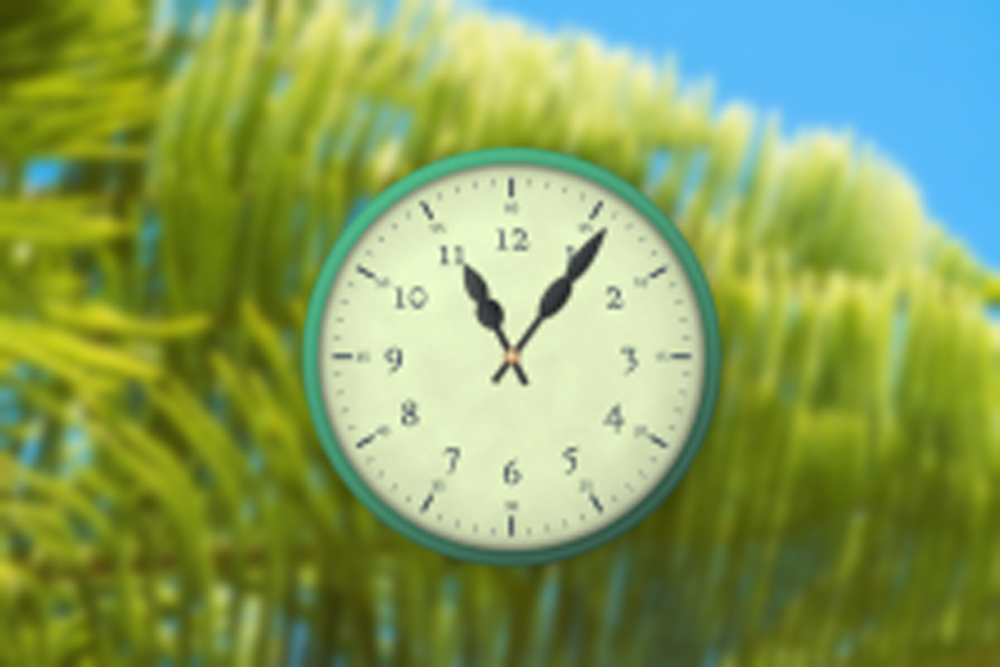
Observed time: **11:06**
